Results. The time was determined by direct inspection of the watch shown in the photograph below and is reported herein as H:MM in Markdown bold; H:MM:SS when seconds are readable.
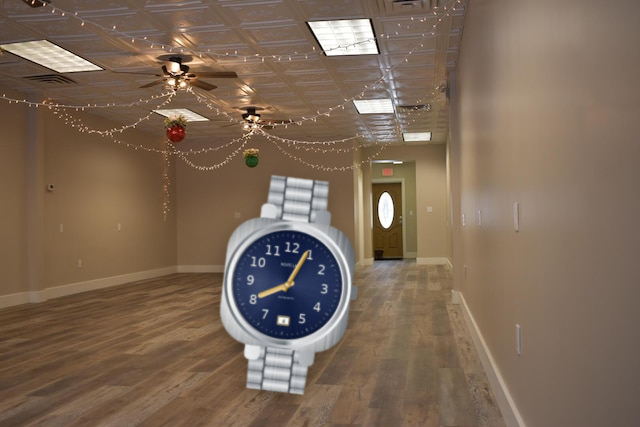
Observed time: **8:04**
